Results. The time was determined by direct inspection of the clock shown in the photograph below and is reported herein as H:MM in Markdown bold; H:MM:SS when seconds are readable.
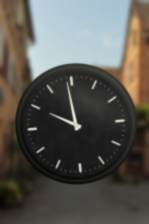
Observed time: **9:59**
